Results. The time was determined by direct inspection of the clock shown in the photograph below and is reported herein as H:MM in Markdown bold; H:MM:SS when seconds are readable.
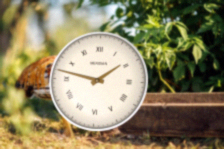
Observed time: **1:47**
